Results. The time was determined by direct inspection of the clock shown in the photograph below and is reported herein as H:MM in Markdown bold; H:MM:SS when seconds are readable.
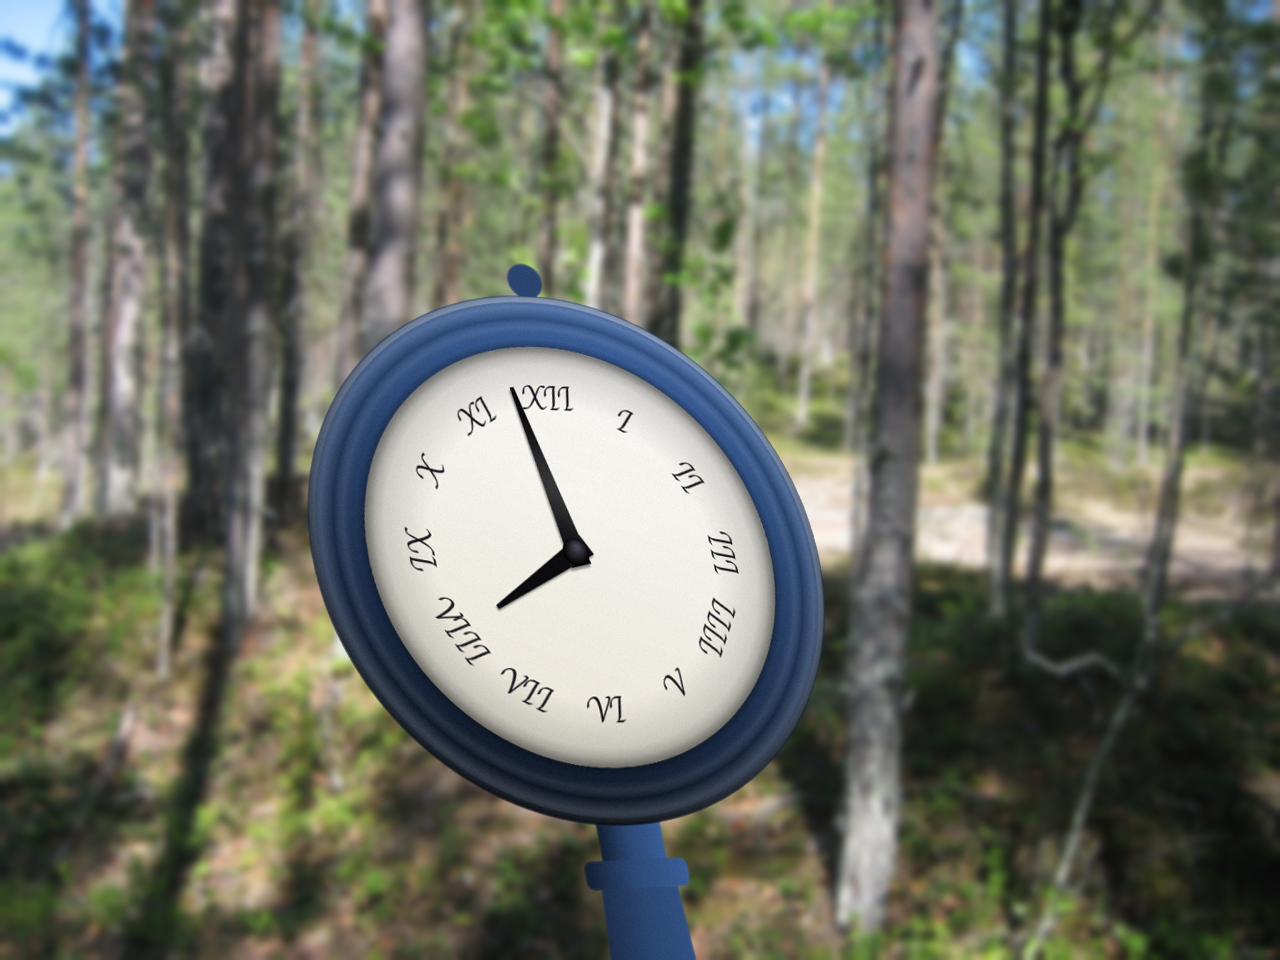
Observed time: **7:58**
